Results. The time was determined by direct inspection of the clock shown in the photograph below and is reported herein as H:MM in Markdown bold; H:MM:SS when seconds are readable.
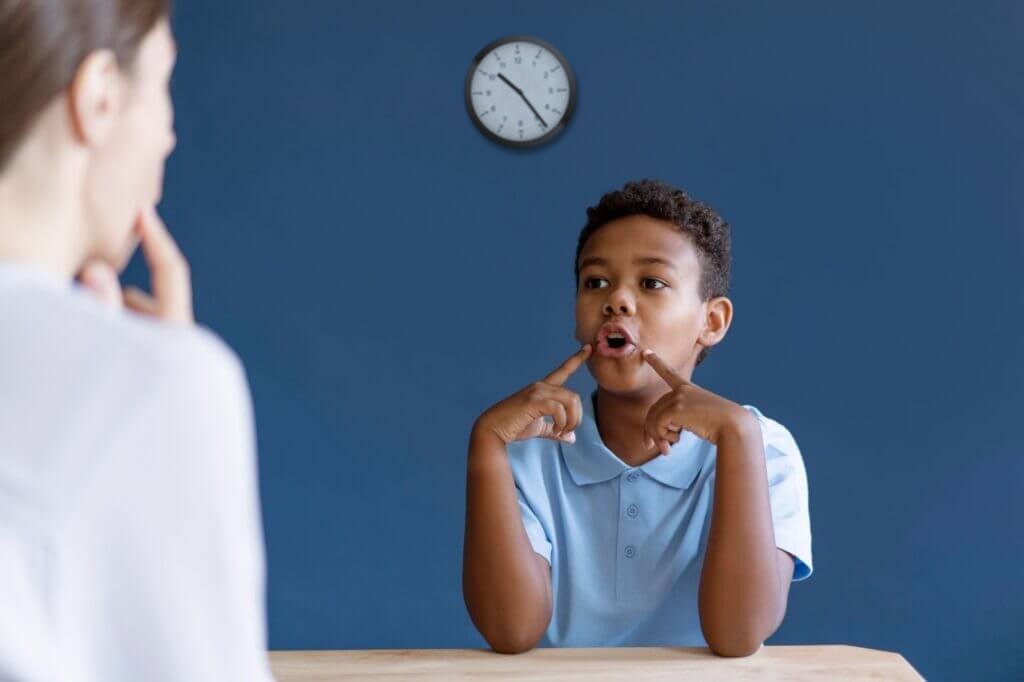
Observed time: **10:24**
